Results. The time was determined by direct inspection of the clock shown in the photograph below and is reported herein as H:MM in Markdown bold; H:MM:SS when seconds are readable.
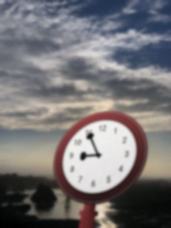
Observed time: **8:55**
